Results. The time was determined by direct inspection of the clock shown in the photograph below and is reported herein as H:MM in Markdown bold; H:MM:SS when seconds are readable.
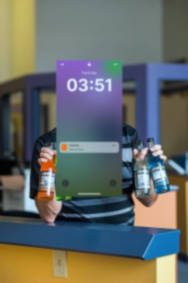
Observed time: **3:51**
